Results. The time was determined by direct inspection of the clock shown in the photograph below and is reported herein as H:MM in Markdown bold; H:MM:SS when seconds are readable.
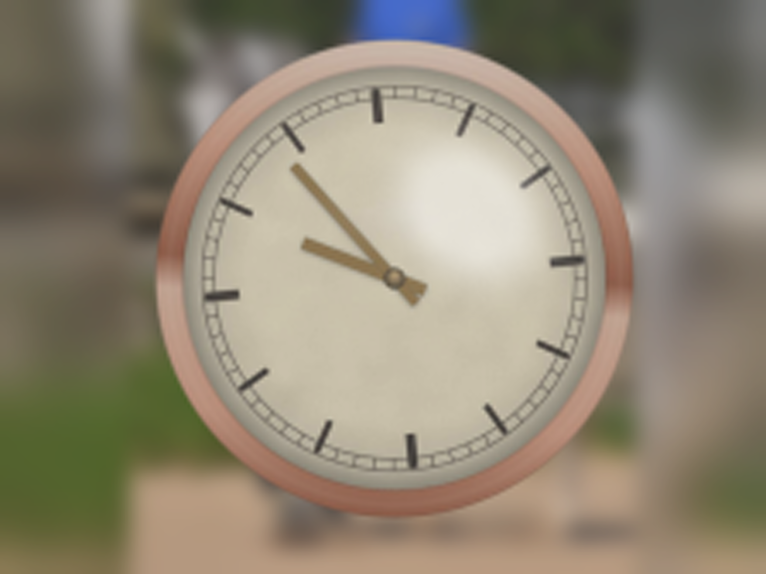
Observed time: **9:54**
